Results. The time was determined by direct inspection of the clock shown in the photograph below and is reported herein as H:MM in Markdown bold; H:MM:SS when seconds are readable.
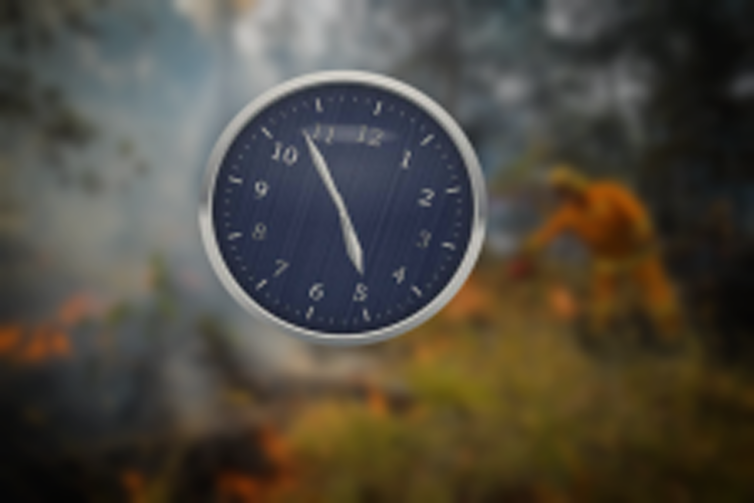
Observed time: **4:53**
